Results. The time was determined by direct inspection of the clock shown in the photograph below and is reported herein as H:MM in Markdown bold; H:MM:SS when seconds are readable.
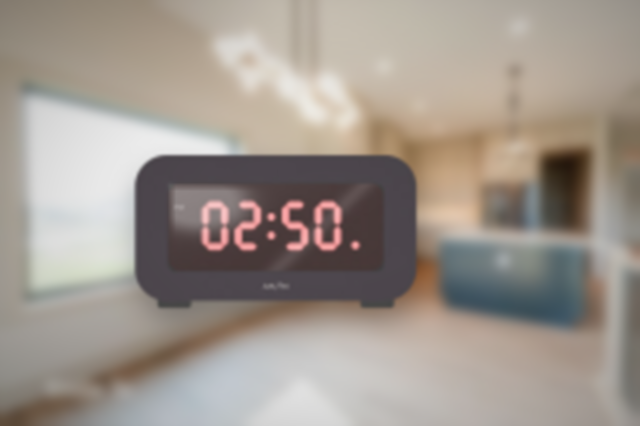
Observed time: **2:50**
